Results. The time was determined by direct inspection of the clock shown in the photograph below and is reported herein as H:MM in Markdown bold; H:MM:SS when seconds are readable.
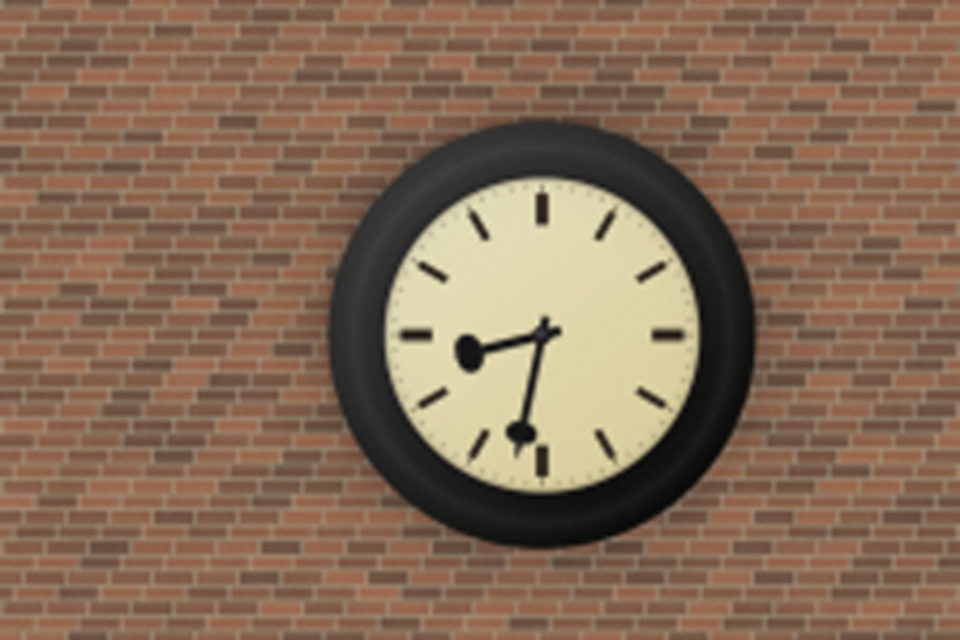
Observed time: **8:32**
